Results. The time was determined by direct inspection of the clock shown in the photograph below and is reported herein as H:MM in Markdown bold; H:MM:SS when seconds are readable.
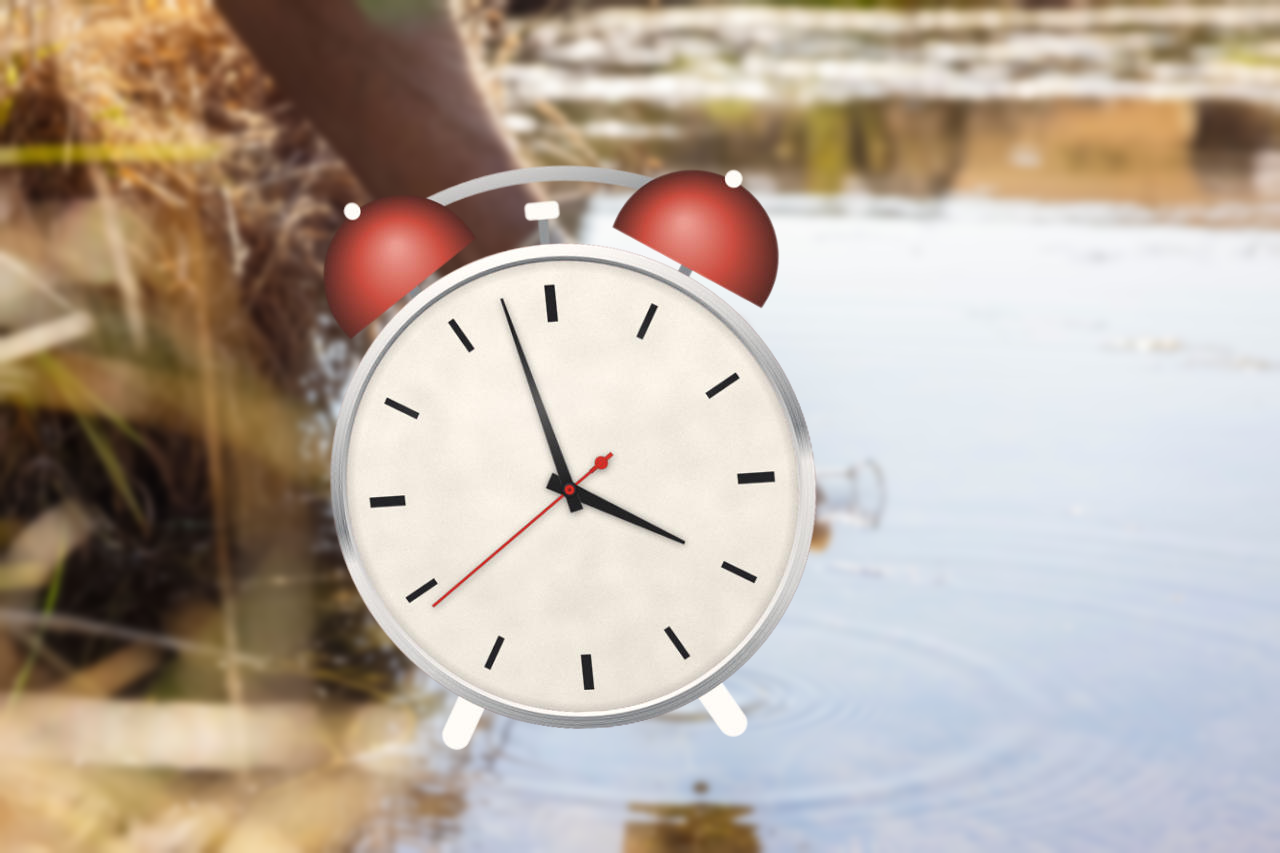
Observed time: **3:57:39**
